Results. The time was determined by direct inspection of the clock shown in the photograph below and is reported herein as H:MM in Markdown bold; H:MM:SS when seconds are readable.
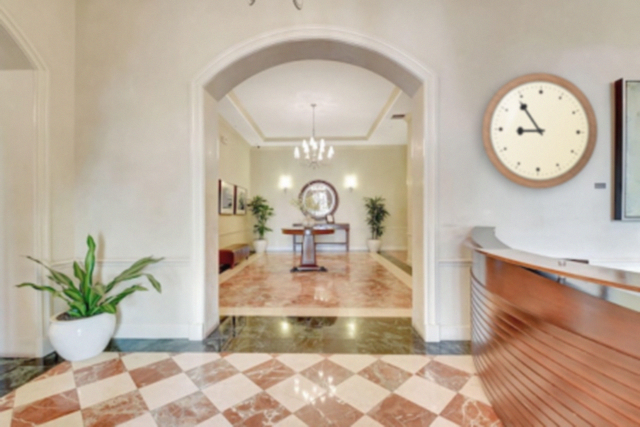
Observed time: **8:54**
